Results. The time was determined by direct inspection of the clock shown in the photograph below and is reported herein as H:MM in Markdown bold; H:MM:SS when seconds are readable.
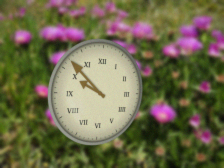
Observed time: **9:52**
